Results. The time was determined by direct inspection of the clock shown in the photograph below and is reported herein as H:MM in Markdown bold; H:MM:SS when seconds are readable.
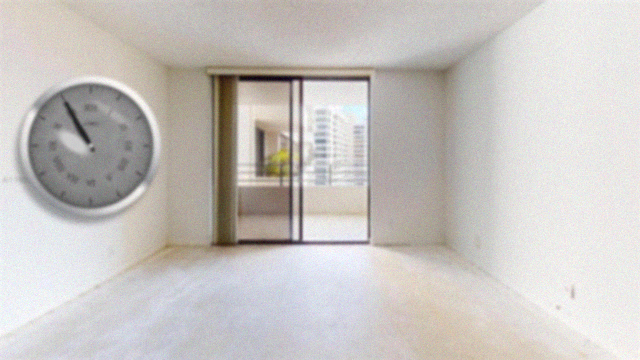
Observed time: **10:55**
